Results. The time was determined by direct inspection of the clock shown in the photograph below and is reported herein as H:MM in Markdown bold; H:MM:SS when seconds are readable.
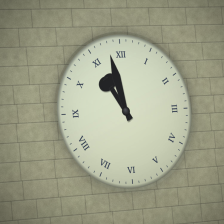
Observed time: **10:58**
